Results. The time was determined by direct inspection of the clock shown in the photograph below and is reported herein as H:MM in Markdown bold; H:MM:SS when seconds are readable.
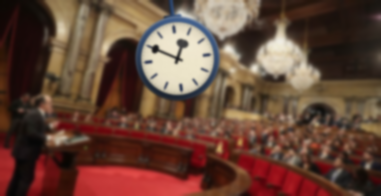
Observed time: **12:50**
